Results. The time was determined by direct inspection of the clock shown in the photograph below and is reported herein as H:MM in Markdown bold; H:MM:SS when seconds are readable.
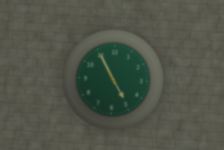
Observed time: **4:55**
